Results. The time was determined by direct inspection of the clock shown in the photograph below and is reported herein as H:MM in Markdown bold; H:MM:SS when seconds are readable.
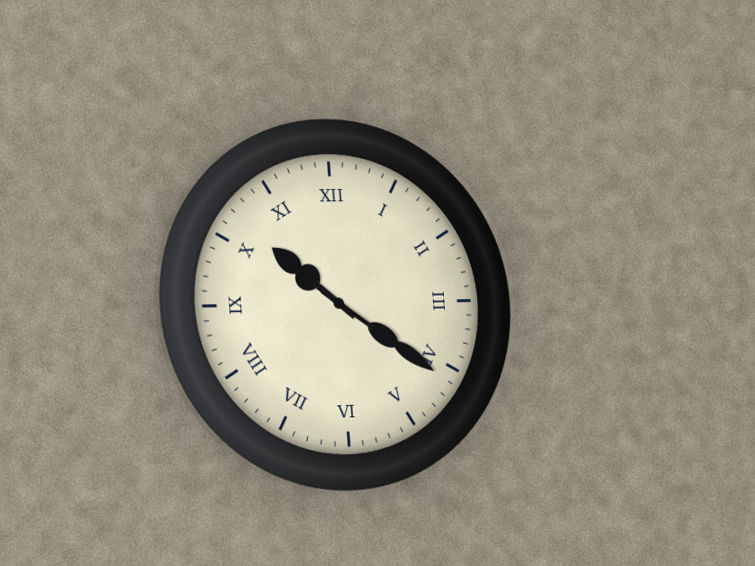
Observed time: **10:21**
